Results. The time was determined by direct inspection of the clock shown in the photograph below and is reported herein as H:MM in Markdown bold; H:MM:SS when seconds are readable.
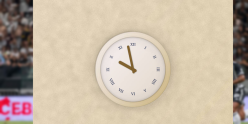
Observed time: **9:58**
